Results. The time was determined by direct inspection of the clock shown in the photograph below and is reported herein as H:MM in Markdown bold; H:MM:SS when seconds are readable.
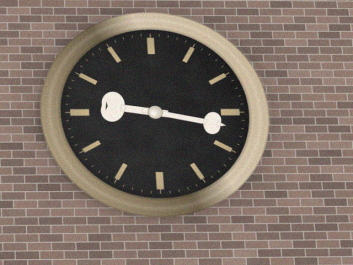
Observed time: **9:17**
